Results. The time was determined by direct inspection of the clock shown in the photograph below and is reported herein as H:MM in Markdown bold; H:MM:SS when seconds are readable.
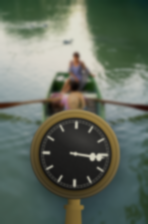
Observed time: **3:16**
